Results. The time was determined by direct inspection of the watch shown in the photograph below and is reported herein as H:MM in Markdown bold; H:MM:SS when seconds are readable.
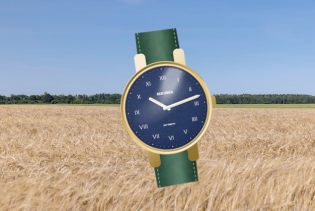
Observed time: **10:13**
